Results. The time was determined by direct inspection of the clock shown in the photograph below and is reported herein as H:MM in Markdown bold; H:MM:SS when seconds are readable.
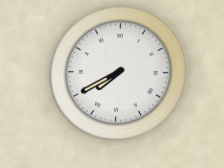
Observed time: **7:40**
